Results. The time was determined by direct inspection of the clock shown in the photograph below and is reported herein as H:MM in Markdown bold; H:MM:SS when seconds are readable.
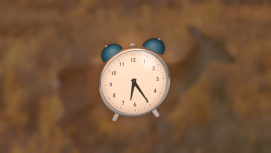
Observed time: **6:25**
